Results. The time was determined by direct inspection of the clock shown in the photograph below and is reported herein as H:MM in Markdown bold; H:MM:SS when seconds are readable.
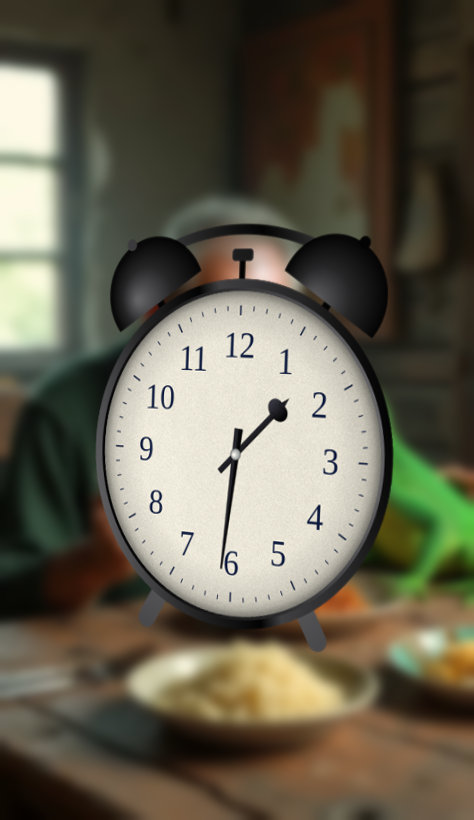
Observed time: **1:31**
